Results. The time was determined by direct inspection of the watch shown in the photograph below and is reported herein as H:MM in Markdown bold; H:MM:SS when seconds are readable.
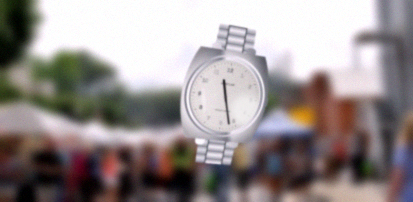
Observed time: **11:27**
